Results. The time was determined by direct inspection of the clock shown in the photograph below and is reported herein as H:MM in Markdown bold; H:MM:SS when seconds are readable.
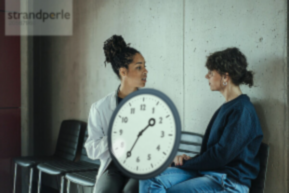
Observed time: **1:35**
